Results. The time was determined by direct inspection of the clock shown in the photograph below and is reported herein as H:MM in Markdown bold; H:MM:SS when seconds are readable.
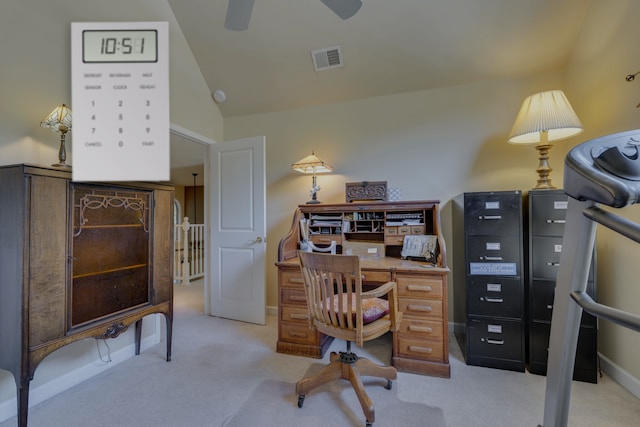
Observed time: **10:51**
